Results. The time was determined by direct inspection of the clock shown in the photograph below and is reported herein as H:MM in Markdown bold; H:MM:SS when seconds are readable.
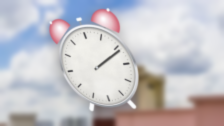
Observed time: **2:11**
